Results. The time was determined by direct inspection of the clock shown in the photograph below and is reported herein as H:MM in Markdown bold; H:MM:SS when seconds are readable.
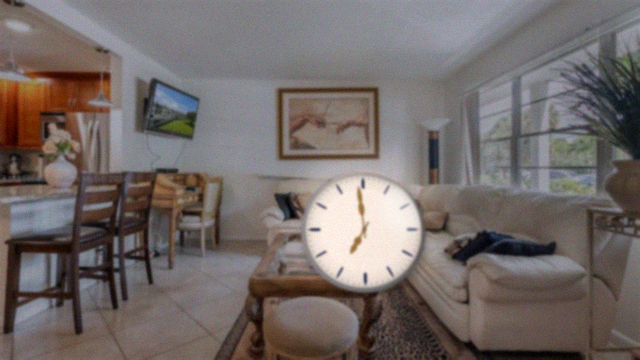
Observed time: **6:59**
